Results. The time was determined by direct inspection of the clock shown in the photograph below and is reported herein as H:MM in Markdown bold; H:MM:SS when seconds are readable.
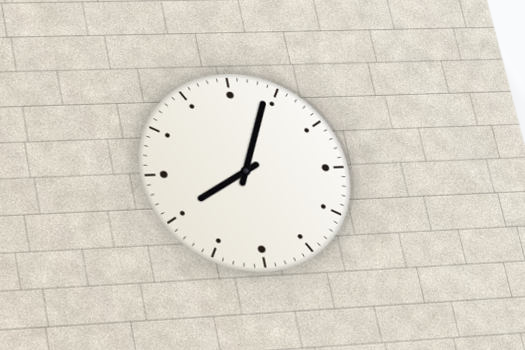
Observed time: **8:04**
